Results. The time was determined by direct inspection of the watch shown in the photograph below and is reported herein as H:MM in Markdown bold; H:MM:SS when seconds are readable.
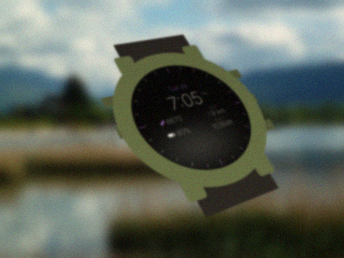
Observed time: **7:05**
